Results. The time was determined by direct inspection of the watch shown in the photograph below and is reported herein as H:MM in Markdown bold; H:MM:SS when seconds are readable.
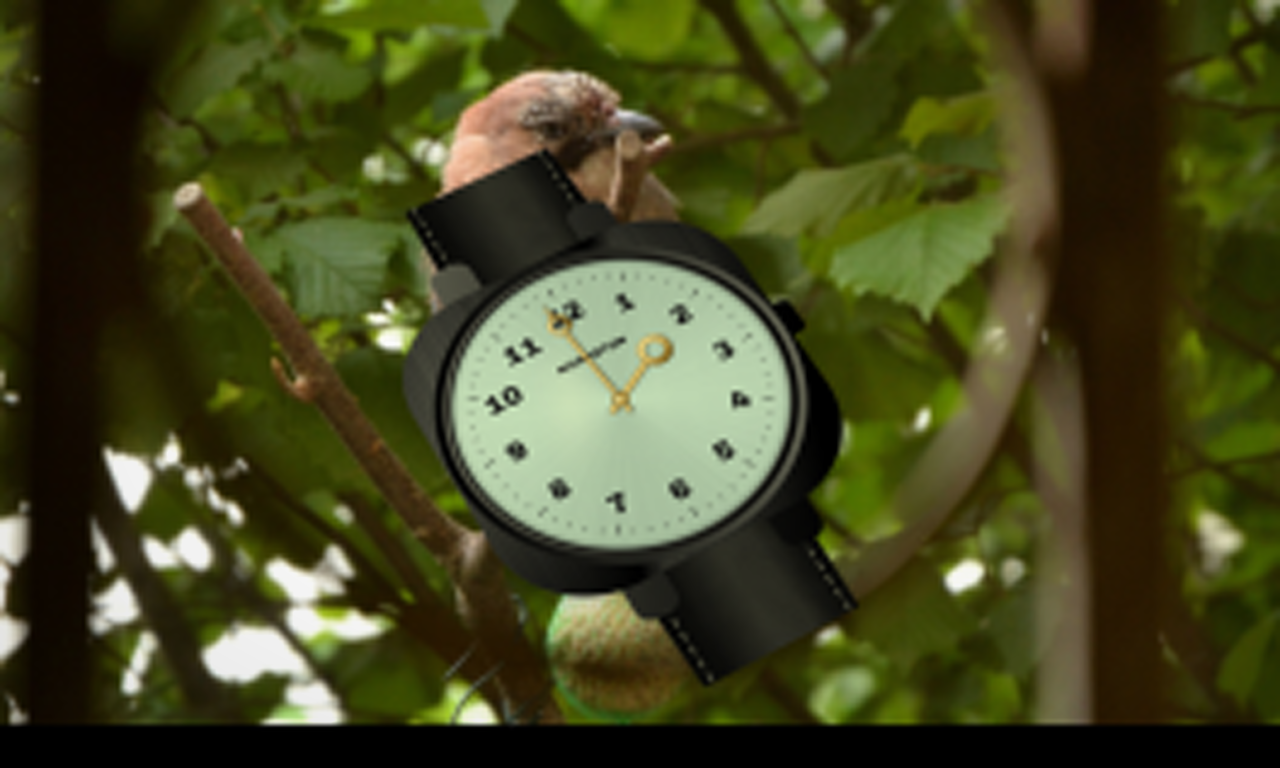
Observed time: **1:59**
